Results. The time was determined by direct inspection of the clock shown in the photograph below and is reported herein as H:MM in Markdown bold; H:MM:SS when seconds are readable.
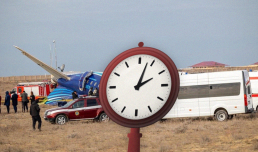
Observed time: **2:03**
